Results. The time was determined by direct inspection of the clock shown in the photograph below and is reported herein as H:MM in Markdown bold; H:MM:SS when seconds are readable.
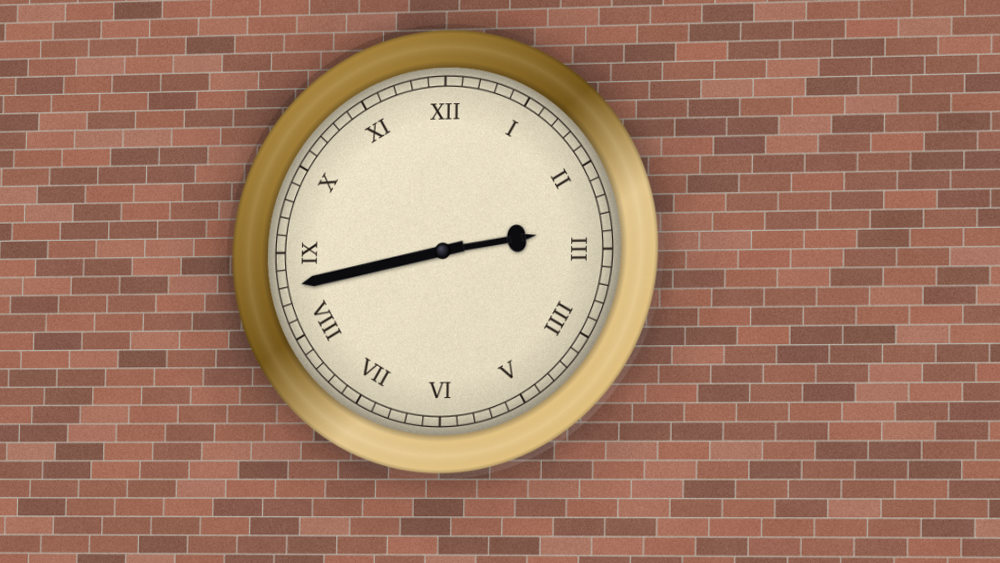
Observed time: **2:43**
